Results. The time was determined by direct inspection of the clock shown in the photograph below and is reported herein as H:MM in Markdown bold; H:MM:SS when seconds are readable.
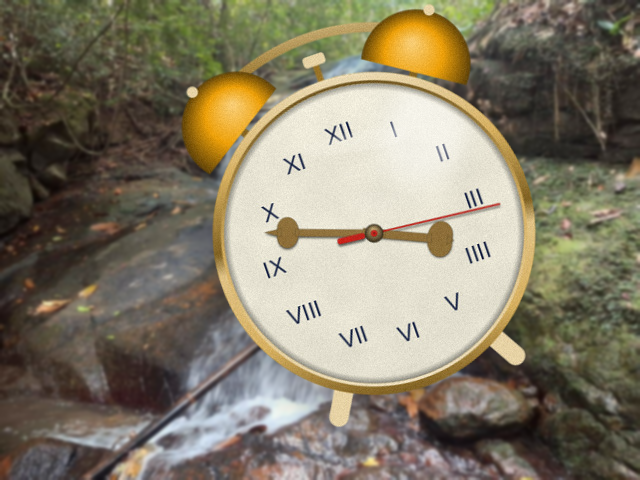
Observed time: **3:48:16**
